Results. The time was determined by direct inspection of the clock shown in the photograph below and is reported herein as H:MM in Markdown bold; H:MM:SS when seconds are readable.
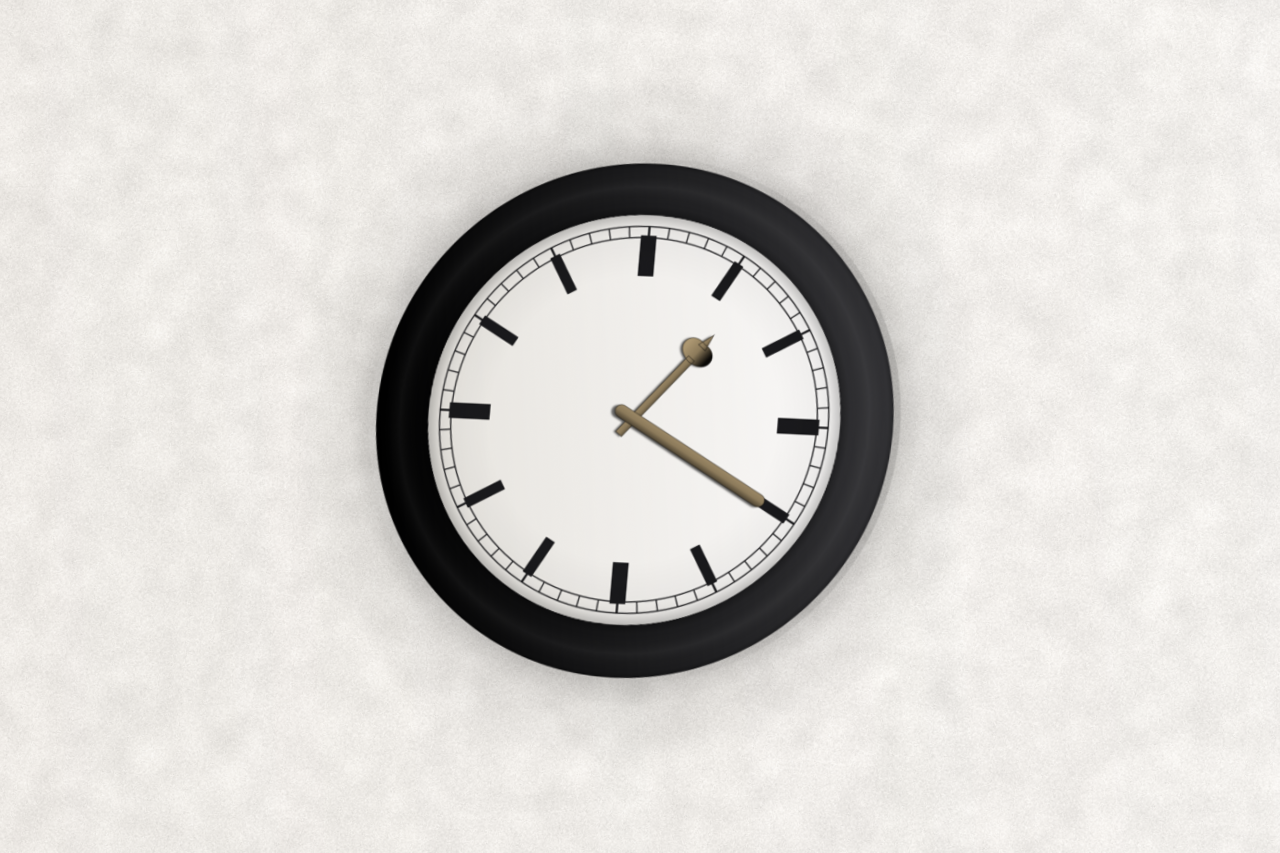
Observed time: **1:20**
